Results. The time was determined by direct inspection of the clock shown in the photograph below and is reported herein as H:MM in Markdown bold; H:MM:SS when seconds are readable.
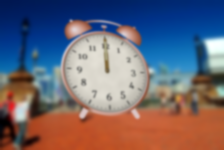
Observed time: **12:00**
